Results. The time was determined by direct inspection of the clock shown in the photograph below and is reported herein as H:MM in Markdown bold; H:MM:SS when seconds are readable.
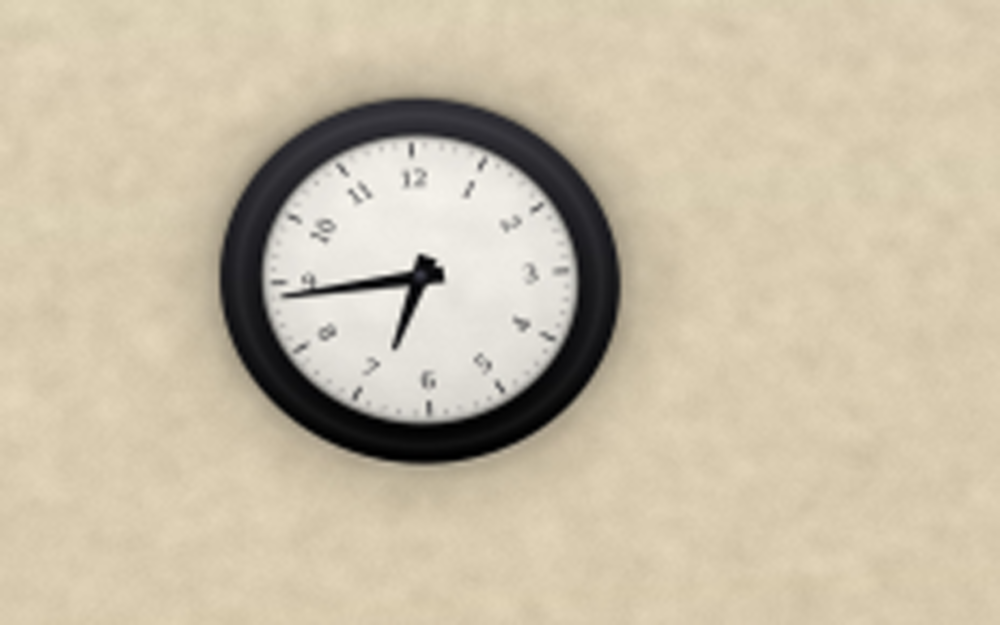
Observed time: **6:44**
